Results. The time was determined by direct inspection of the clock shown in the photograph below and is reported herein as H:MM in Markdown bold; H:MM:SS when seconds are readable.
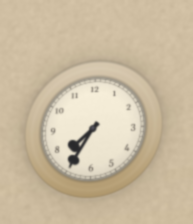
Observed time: **7:35**
